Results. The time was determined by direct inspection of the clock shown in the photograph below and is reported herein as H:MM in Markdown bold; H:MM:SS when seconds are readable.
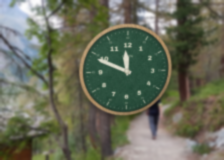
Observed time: **11:49**
